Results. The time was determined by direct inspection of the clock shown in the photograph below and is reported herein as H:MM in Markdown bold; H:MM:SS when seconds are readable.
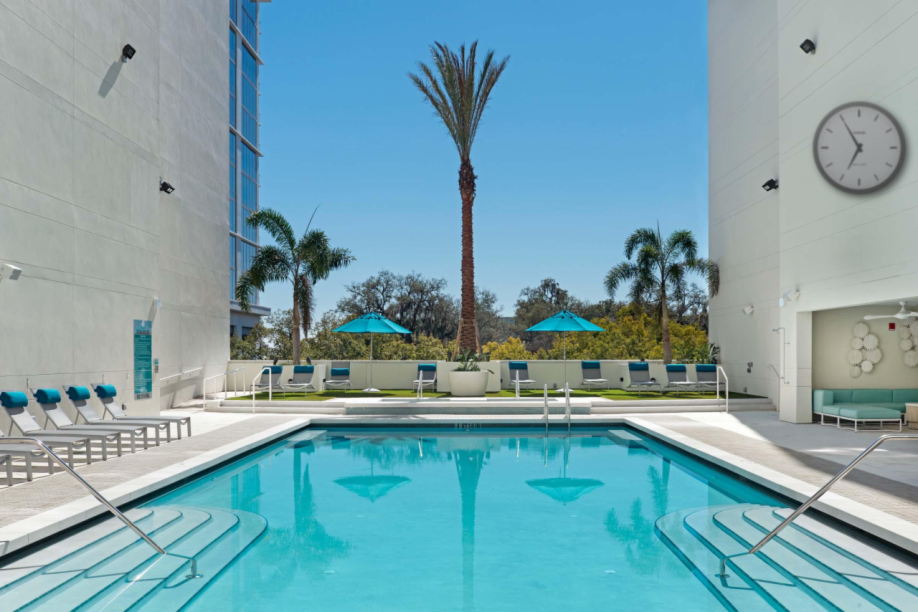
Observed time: **6:55**
